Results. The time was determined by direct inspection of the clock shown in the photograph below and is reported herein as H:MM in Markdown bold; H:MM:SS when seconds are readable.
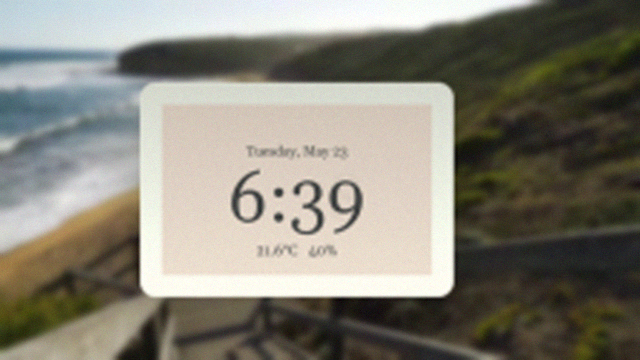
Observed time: **6:39**
